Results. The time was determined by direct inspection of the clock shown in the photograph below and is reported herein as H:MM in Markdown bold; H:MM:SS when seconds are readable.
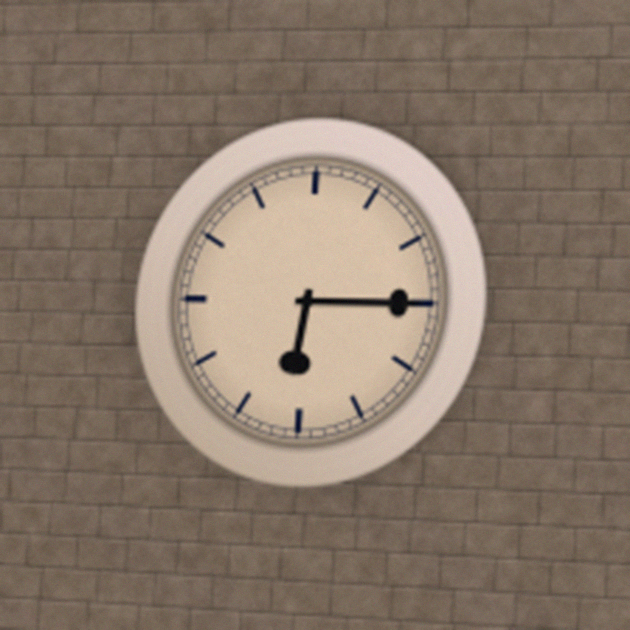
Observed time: **6:15**
